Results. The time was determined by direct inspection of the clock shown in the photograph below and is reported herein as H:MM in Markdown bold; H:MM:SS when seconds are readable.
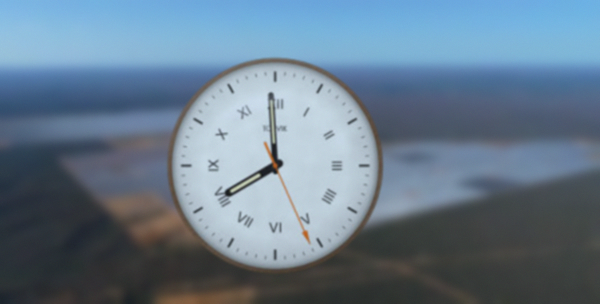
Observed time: **7:59:26**
